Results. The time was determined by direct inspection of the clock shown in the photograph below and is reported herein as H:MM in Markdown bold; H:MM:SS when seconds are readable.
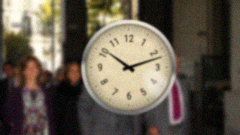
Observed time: **10:12**
